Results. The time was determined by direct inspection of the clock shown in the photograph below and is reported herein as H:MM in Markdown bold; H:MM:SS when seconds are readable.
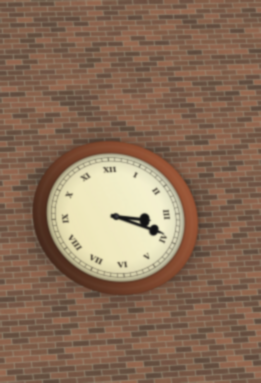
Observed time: **3:19**
